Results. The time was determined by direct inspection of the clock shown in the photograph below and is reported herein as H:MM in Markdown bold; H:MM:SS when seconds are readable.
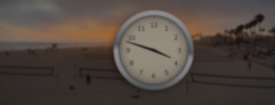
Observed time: **3:48**
